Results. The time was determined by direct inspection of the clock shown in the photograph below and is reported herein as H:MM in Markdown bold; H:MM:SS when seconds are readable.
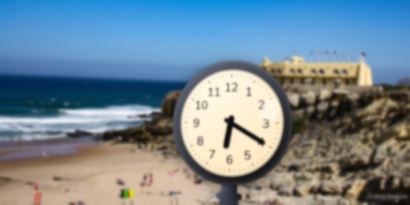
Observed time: **6:20**
